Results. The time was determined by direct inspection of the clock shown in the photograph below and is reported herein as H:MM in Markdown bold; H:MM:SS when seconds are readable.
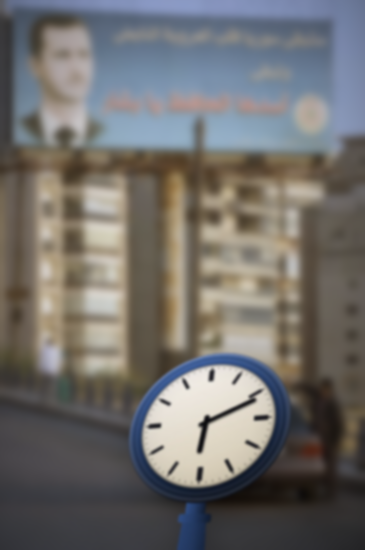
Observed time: **6:11**
